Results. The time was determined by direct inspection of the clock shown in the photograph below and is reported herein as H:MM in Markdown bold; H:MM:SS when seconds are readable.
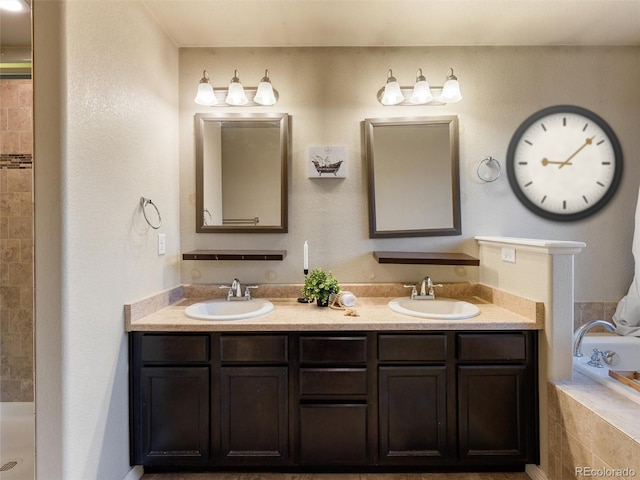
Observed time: **9:08**
